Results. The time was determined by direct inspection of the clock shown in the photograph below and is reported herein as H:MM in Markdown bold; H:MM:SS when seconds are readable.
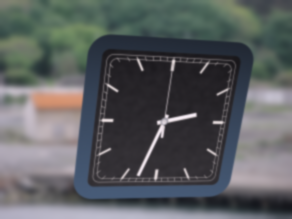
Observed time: **2:33:00**
